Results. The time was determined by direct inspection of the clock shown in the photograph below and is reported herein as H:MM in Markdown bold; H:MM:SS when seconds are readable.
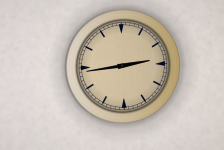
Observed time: **2:44**
